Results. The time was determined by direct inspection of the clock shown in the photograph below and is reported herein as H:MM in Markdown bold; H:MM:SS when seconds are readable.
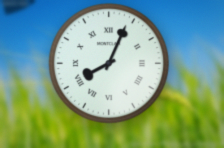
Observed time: **8:04**
